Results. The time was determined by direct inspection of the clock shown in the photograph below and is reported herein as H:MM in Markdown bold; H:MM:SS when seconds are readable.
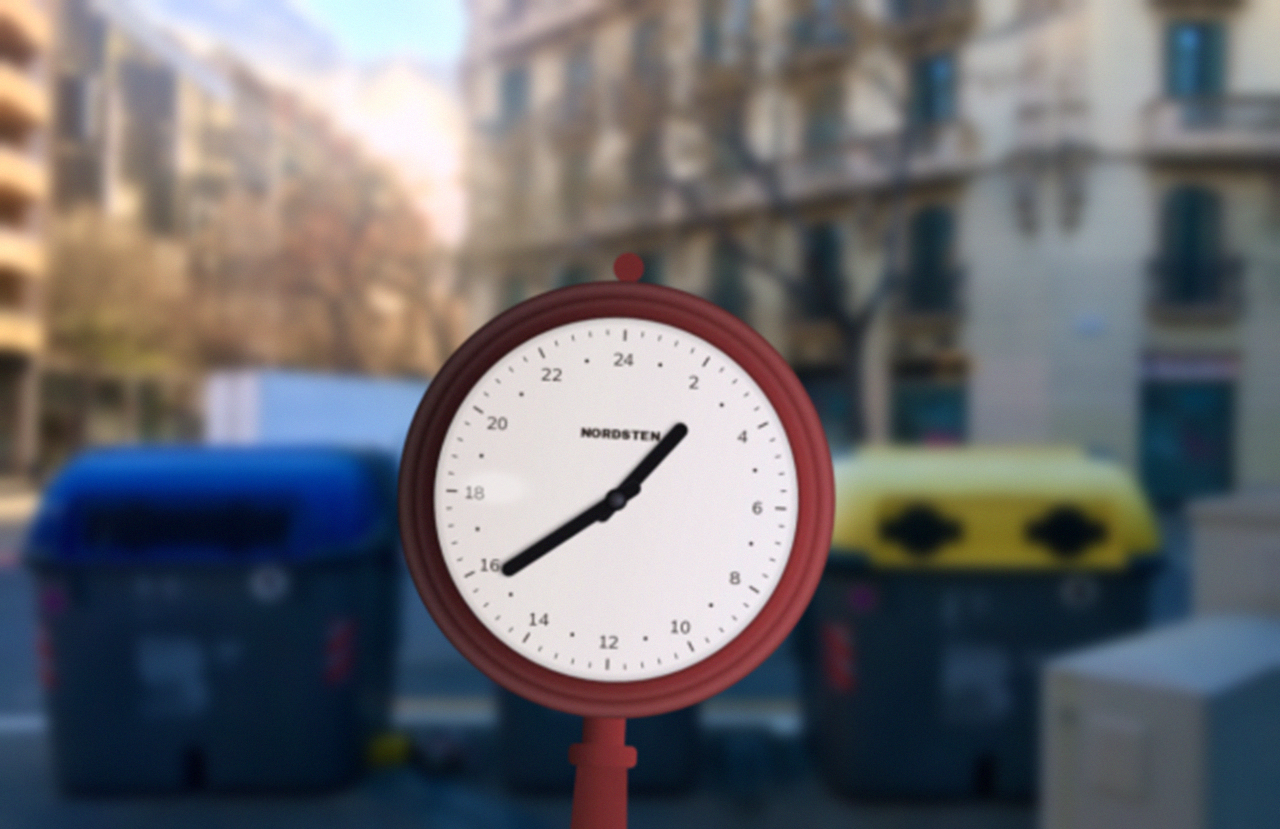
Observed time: **2:39**
